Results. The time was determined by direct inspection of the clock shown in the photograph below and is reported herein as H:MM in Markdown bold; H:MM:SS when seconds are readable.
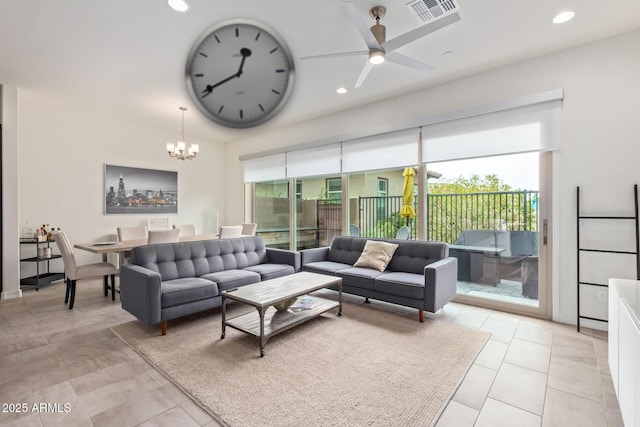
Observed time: **12:41**
